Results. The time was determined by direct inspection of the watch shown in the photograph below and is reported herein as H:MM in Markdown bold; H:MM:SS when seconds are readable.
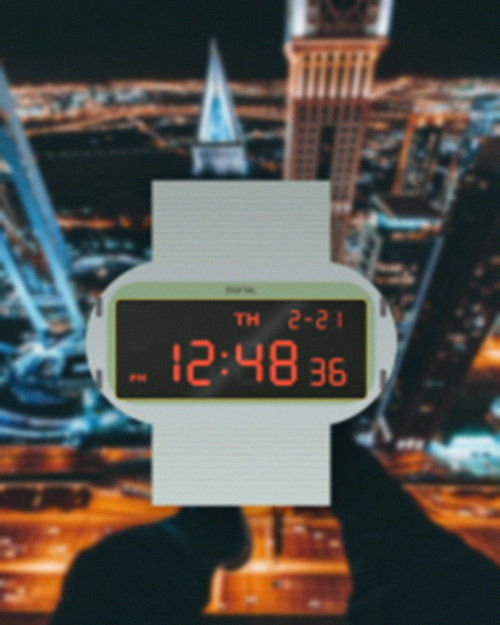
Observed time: **12:48:36**
